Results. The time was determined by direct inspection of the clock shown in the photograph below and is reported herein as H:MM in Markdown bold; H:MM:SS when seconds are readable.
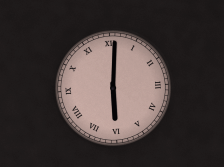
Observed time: **6:01**
